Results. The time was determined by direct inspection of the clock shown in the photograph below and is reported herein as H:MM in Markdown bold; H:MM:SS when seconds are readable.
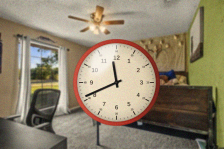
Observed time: **11:41**
